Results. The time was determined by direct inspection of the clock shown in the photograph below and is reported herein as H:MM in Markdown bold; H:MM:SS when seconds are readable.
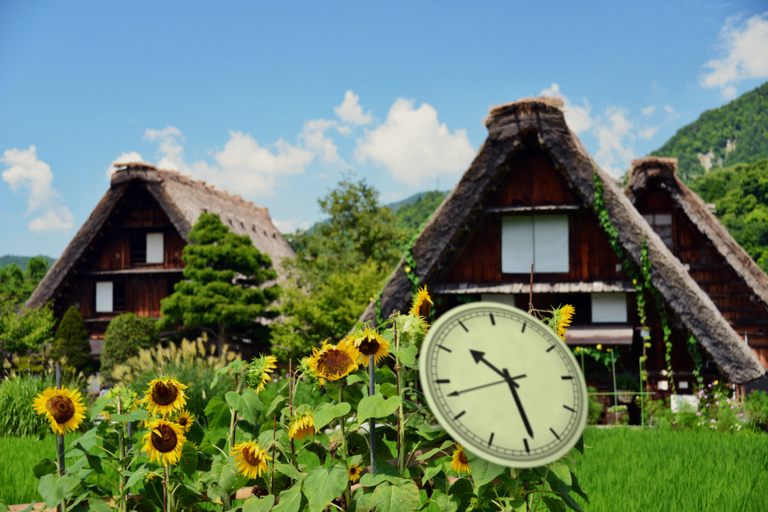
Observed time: **10:28:43**
